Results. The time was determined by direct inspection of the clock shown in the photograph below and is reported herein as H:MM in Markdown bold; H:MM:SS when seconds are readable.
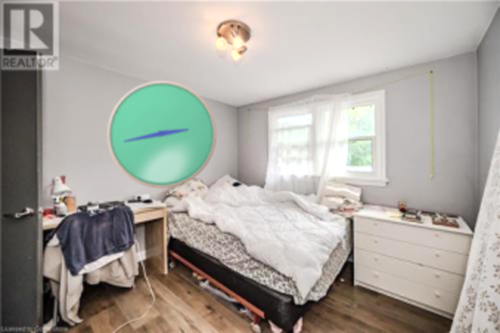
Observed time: **2:43**
